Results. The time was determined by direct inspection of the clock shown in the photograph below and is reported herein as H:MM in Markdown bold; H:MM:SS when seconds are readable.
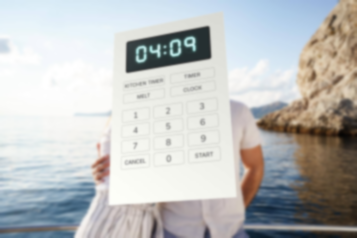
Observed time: **4:09**
